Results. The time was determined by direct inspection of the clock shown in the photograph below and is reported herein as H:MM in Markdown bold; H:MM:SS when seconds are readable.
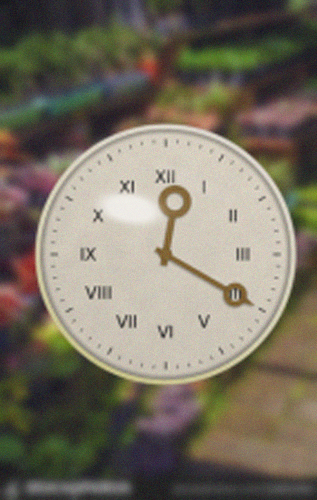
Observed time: **12:20**
